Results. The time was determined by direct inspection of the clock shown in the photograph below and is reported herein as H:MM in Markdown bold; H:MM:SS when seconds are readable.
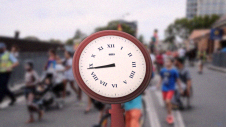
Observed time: **8:44**
